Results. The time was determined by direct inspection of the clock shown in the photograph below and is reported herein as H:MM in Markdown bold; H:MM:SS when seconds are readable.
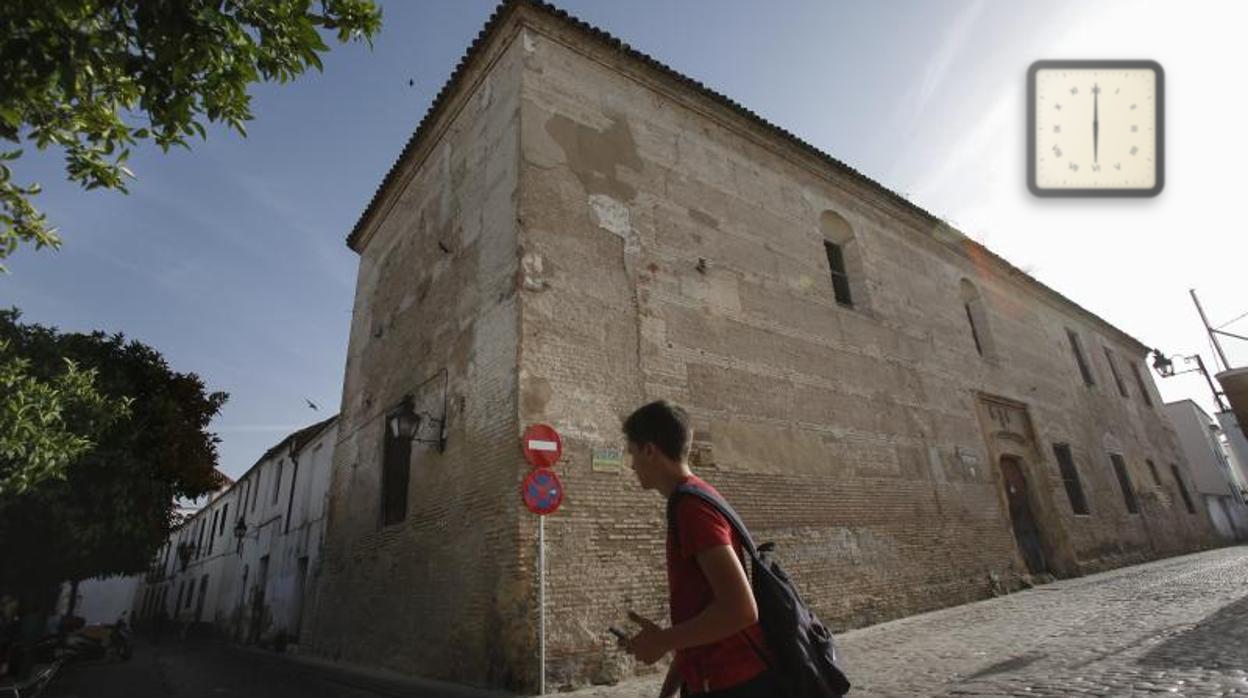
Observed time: **6:00**
